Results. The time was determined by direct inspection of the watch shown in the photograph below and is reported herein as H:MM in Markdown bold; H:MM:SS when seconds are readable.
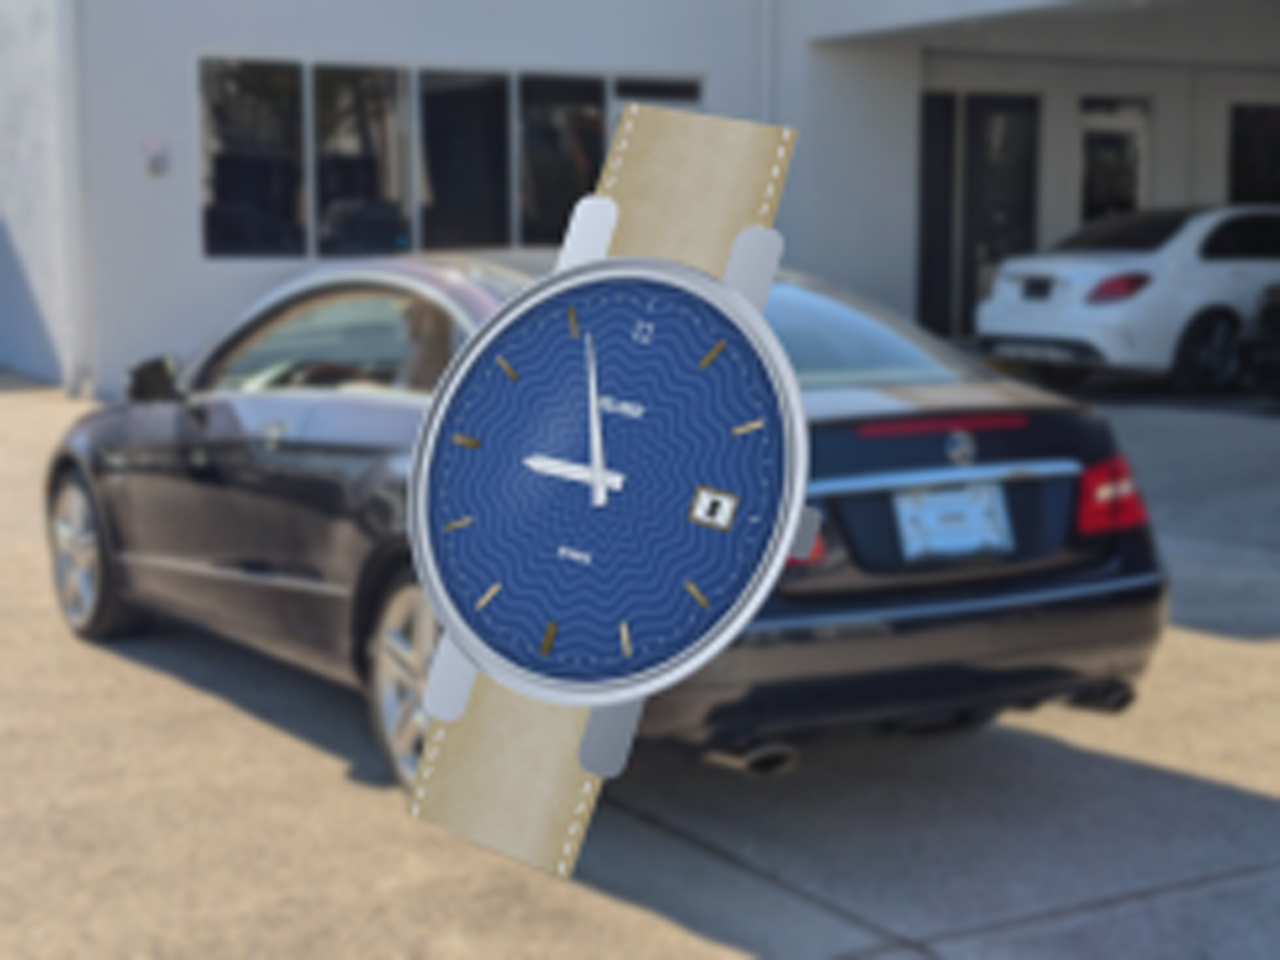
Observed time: **8:56**
